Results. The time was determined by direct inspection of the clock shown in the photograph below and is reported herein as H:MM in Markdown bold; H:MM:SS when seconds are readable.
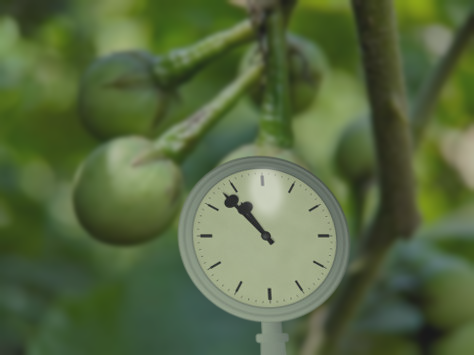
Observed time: **10:53**
